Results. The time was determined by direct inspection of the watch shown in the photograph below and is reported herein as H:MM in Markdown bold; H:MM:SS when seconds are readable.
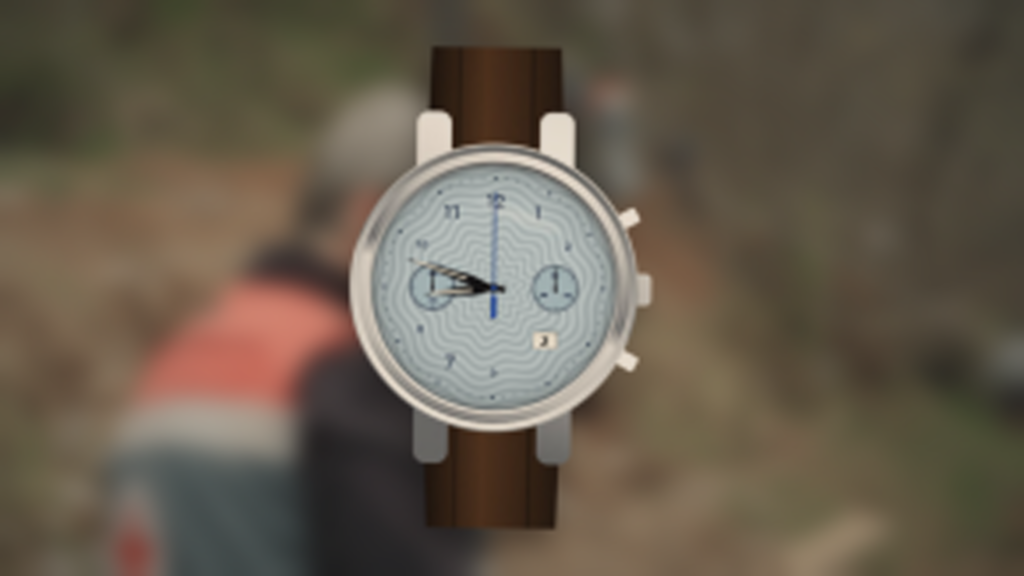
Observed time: **8:48**
